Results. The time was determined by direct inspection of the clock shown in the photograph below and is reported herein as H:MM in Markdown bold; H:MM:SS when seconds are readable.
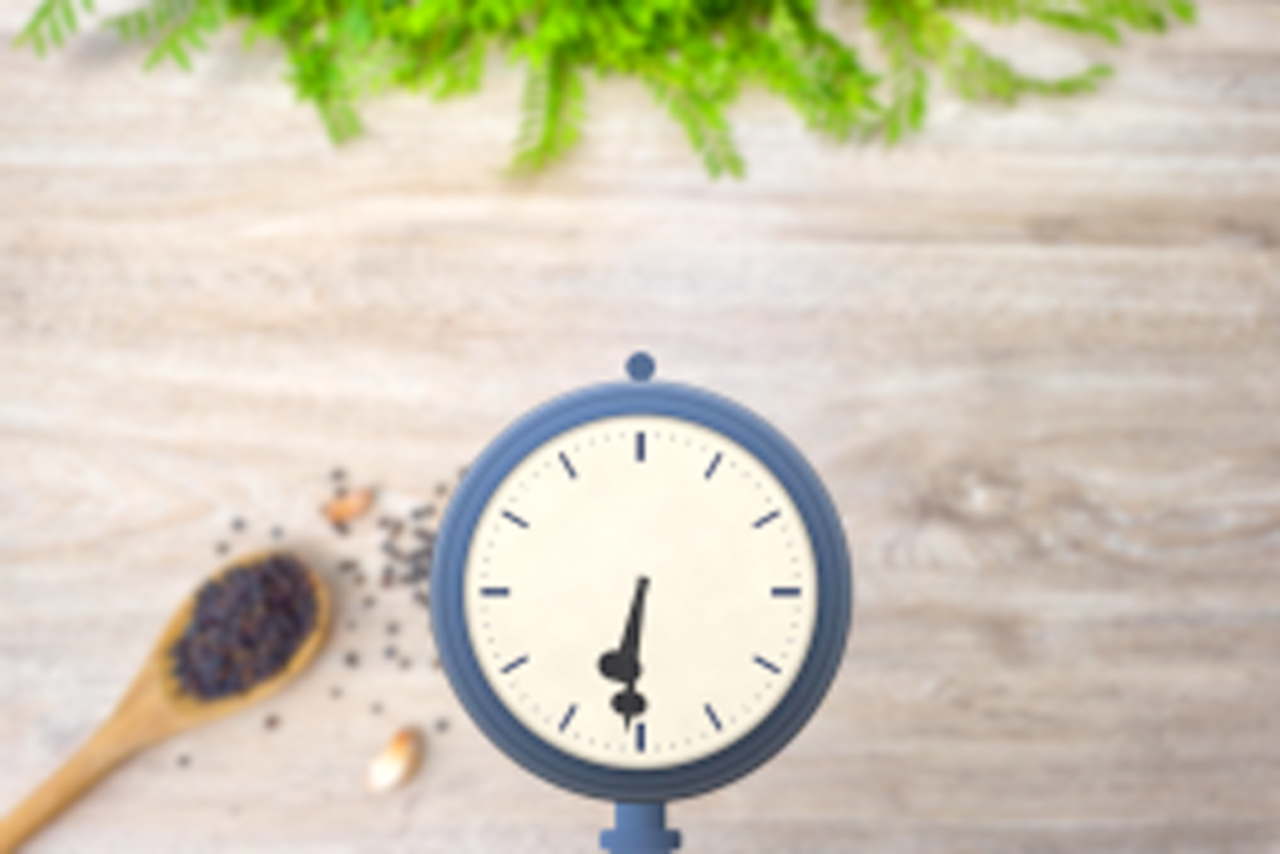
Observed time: **6:31**
